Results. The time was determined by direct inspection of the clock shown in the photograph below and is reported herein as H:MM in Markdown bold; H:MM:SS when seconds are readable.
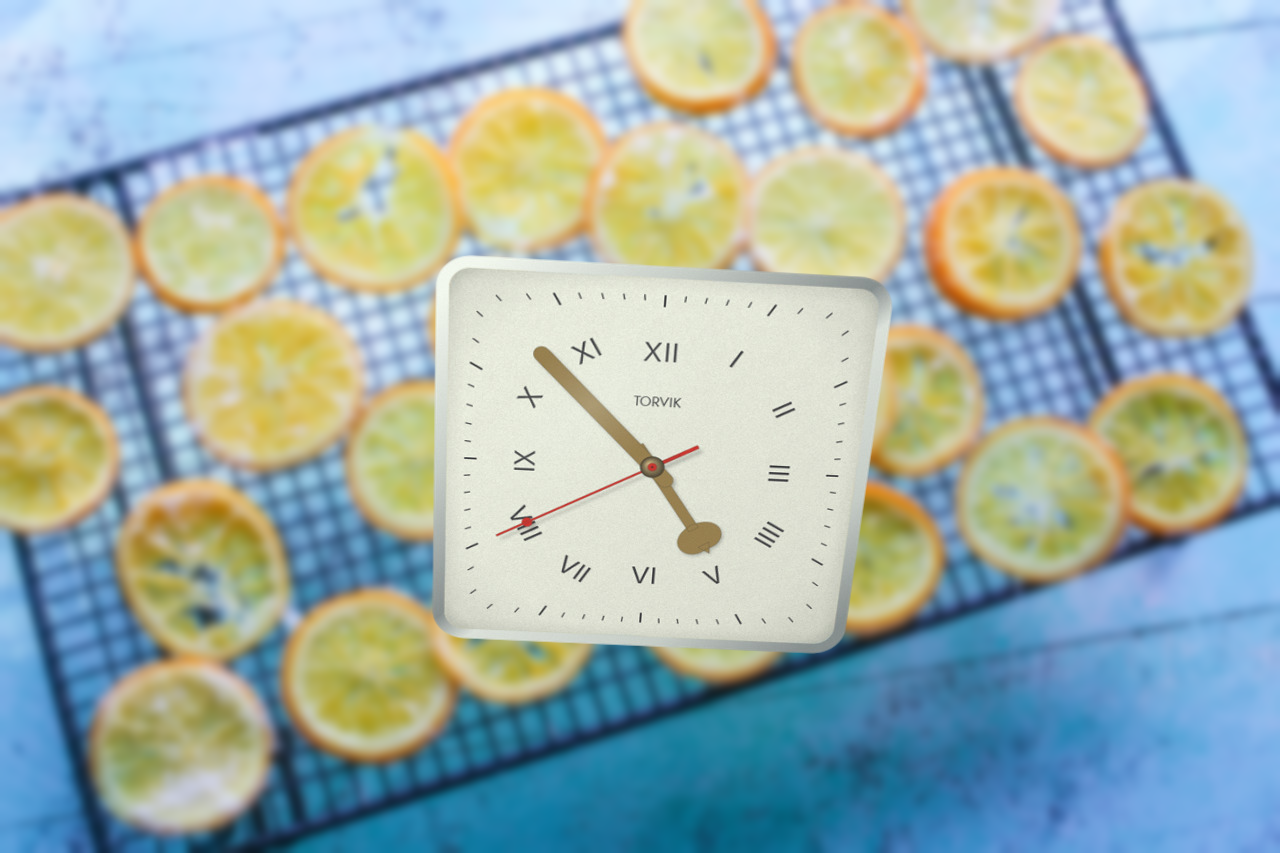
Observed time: **4:52:40**
